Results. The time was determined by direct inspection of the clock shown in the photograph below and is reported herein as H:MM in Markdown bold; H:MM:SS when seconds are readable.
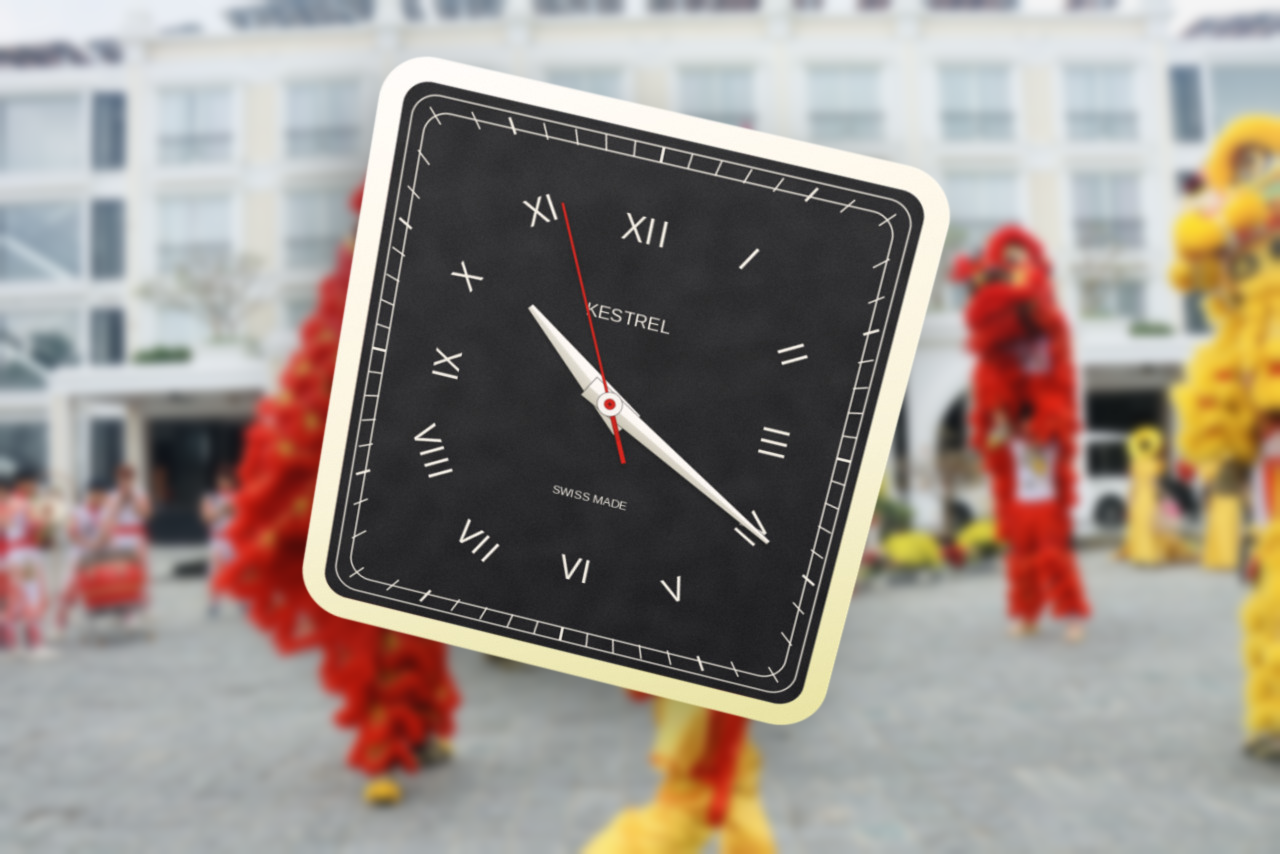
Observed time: **10:19:56**
